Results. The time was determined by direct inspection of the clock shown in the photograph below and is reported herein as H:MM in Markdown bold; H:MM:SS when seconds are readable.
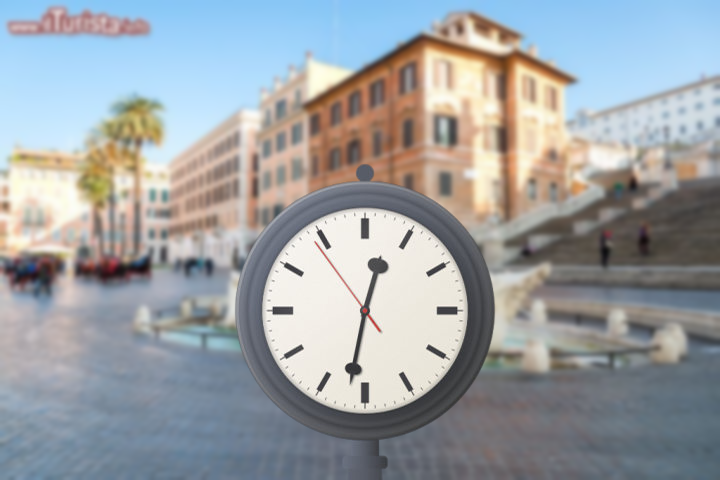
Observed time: **12:31:54**
